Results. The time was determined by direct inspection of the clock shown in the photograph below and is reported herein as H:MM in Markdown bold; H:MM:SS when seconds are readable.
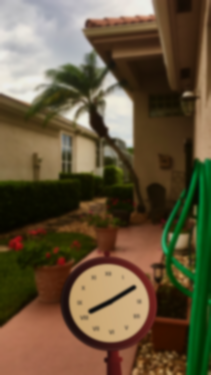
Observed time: **8:10**
